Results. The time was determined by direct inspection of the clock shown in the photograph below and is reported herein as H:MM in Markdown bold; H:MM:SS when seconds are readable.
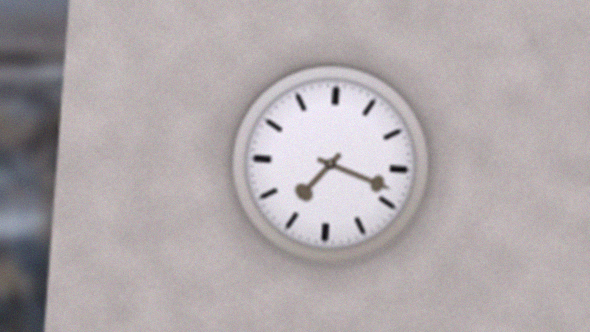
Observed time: **7:18**
